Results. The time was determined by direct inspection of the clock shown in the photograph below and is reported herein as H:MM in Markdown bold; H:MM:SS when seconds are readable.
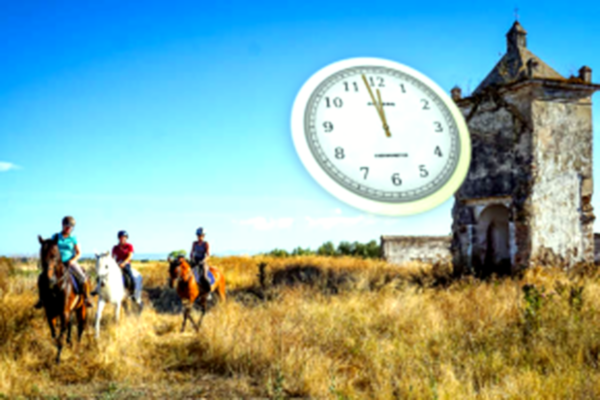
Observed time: **11:58**
